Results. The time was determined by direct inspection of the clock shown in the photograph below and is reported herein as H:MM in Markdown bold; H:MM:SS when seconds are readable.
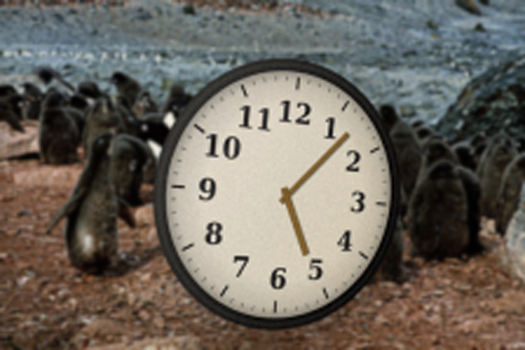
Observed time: **5:07**
